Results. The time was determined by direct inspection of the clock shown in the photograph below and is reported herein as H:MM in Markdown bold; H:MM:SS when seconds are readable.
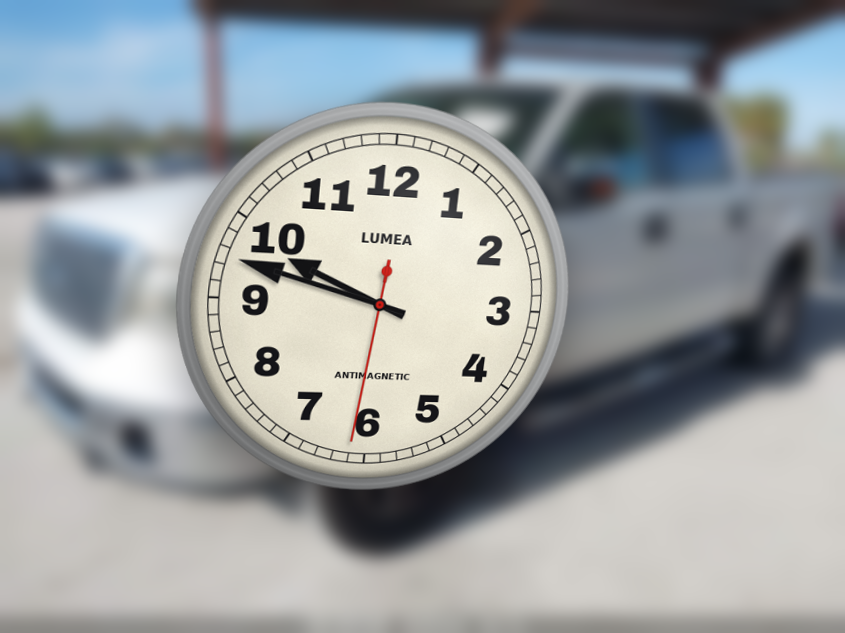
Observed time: **9:47:31**
